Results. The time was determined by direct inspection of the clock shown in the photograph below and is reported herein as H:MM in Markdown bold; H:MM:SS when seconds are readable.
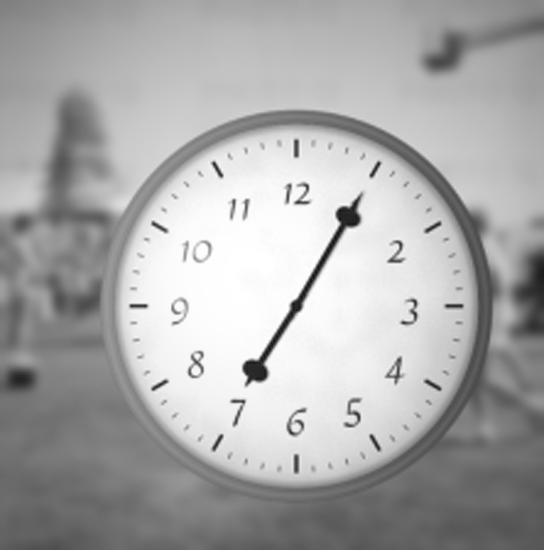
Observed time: **7:05**
